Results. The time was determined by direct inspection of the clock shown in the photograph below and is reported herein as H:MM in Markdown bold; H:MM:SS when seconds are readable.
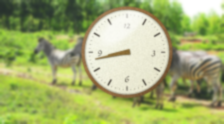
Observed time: **8:43**
